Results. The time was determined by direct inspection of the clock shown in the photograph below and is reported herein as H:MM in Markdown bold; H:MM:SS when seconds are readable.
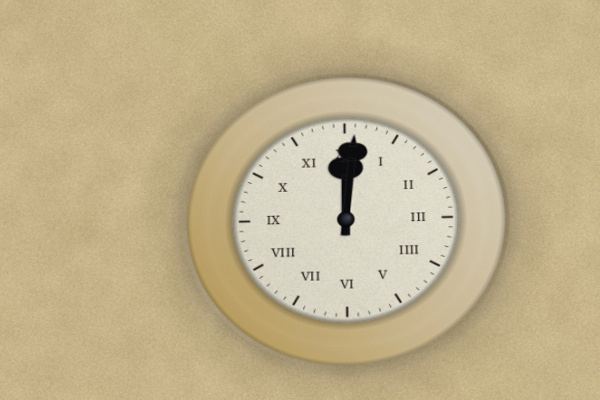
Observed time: **12:01**
